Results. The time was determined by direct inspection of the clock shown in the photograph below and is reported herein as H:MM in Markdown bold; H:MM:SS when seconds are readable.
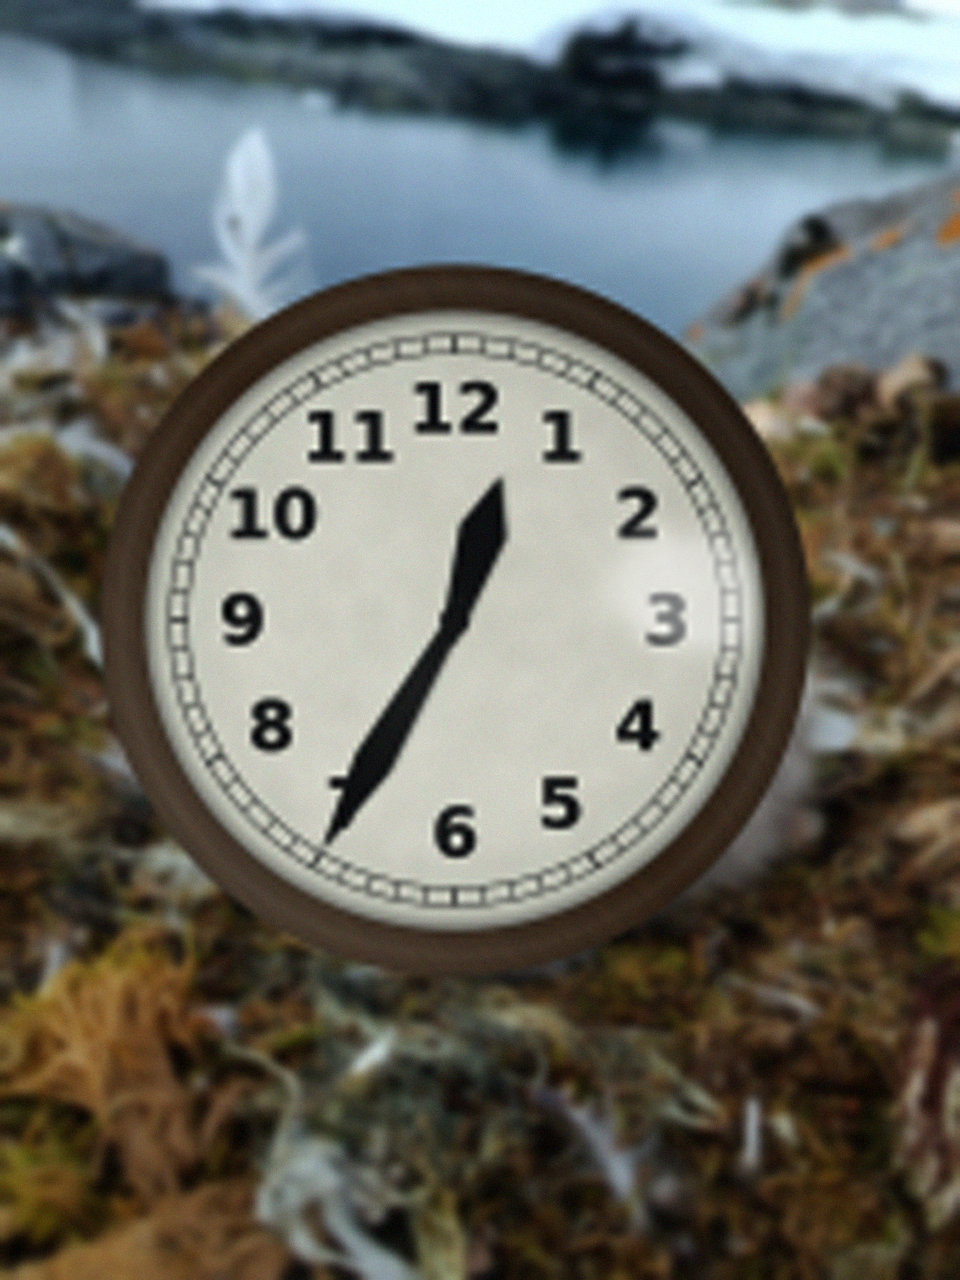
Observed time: **12:35**
